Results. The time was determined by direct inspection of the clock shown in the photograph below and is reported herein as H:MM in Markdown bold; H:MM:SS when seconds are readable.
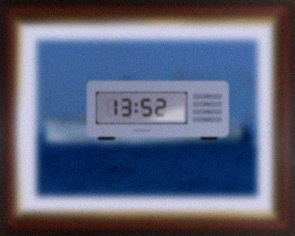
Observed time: **13:52**
